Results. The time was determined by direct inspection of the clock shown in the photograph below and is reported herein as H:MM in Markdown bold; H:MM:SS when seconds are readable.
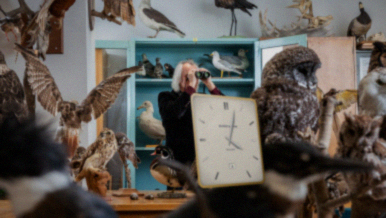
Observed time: **4:03**
